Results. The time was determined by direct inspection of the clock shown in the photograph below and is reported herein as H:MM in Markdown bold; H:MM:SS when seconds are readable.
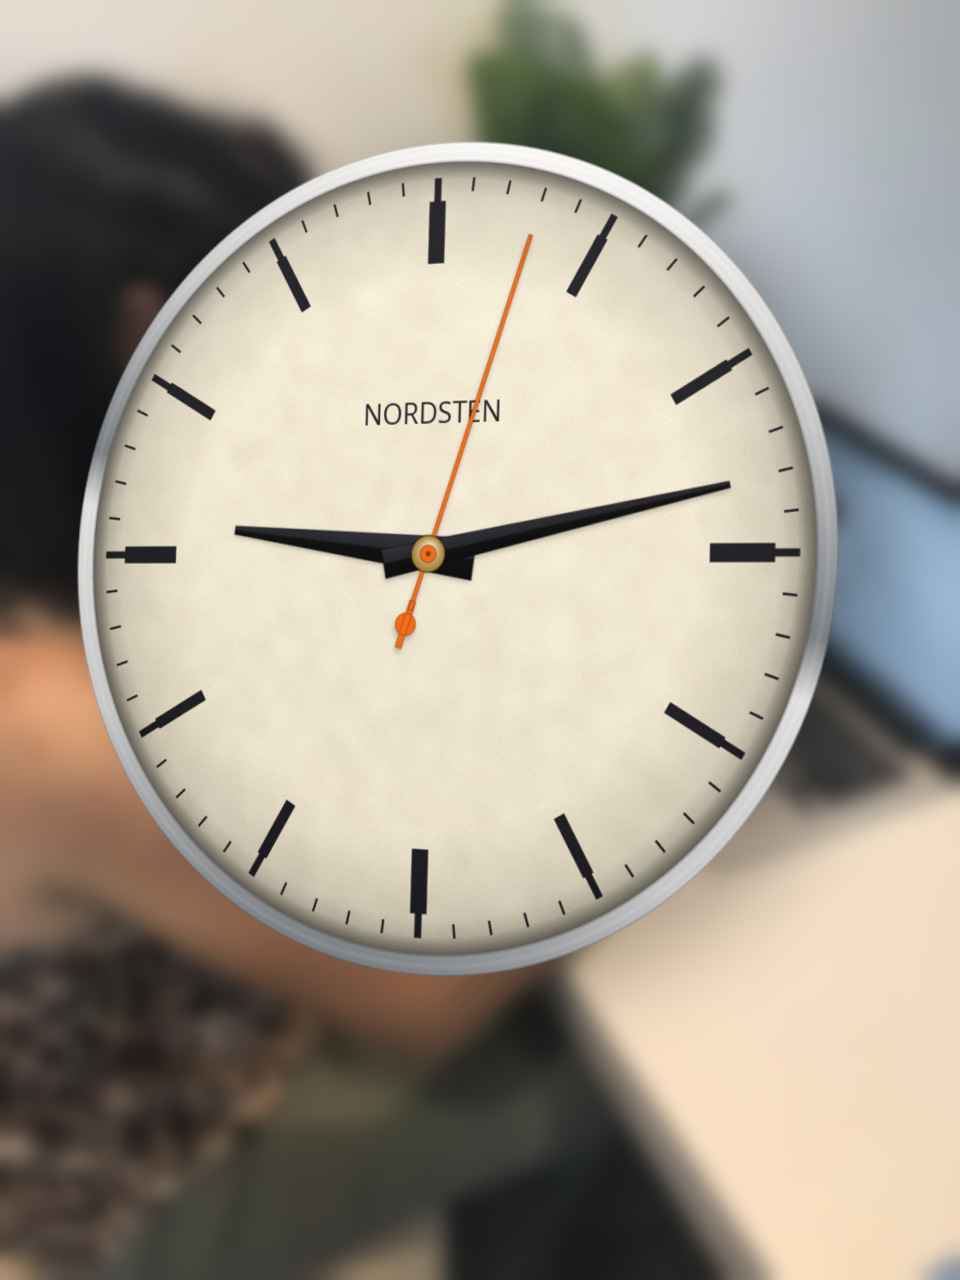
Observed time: **9:13:03**
